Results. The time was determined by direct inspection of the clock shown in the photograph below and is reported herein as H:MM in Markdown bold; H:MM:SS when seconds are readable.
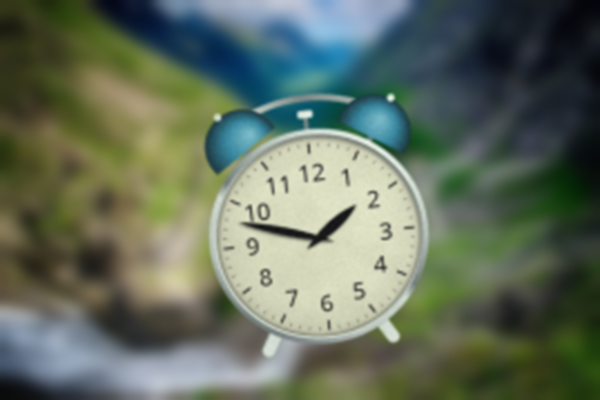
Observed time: **1:48**
